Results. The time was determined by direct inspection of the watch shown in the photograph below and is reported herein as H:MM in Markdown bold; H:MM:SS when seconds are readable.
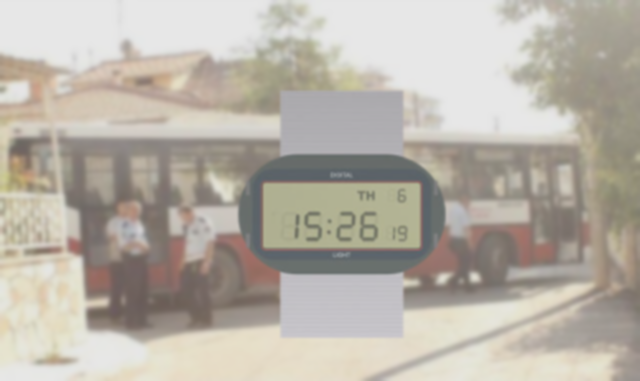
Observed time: **15:26:19**
